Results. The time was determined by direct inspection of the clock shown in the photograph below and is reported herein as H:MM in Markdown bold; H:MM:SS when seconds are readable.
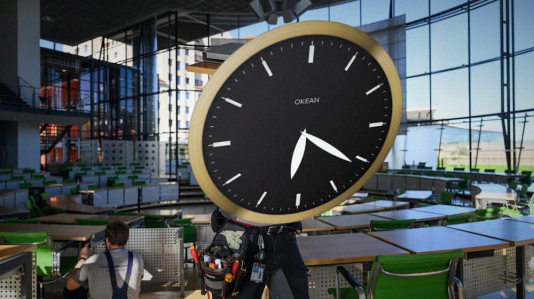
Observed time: **6:21**
